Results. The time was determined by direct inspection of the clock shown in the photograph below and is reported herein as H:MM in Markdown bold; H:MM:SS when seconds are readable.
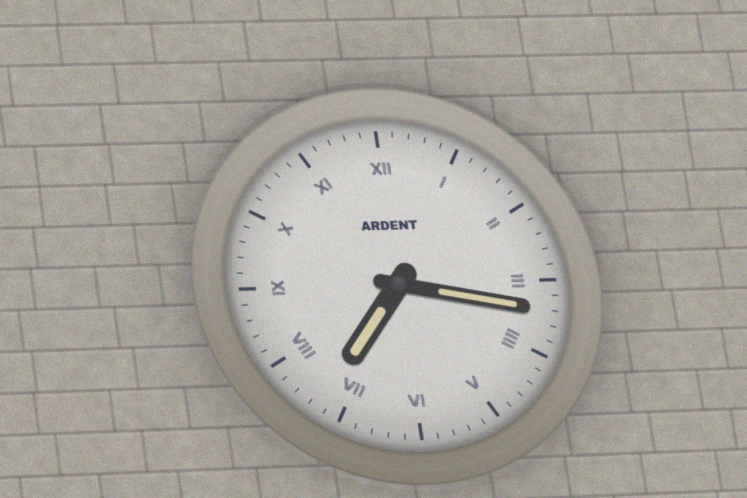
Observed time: **7:17**
